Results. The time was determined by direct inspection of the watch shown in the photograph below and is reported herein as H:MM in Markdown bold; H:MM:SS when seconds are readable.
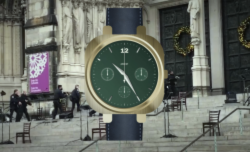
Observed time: **10:25**
